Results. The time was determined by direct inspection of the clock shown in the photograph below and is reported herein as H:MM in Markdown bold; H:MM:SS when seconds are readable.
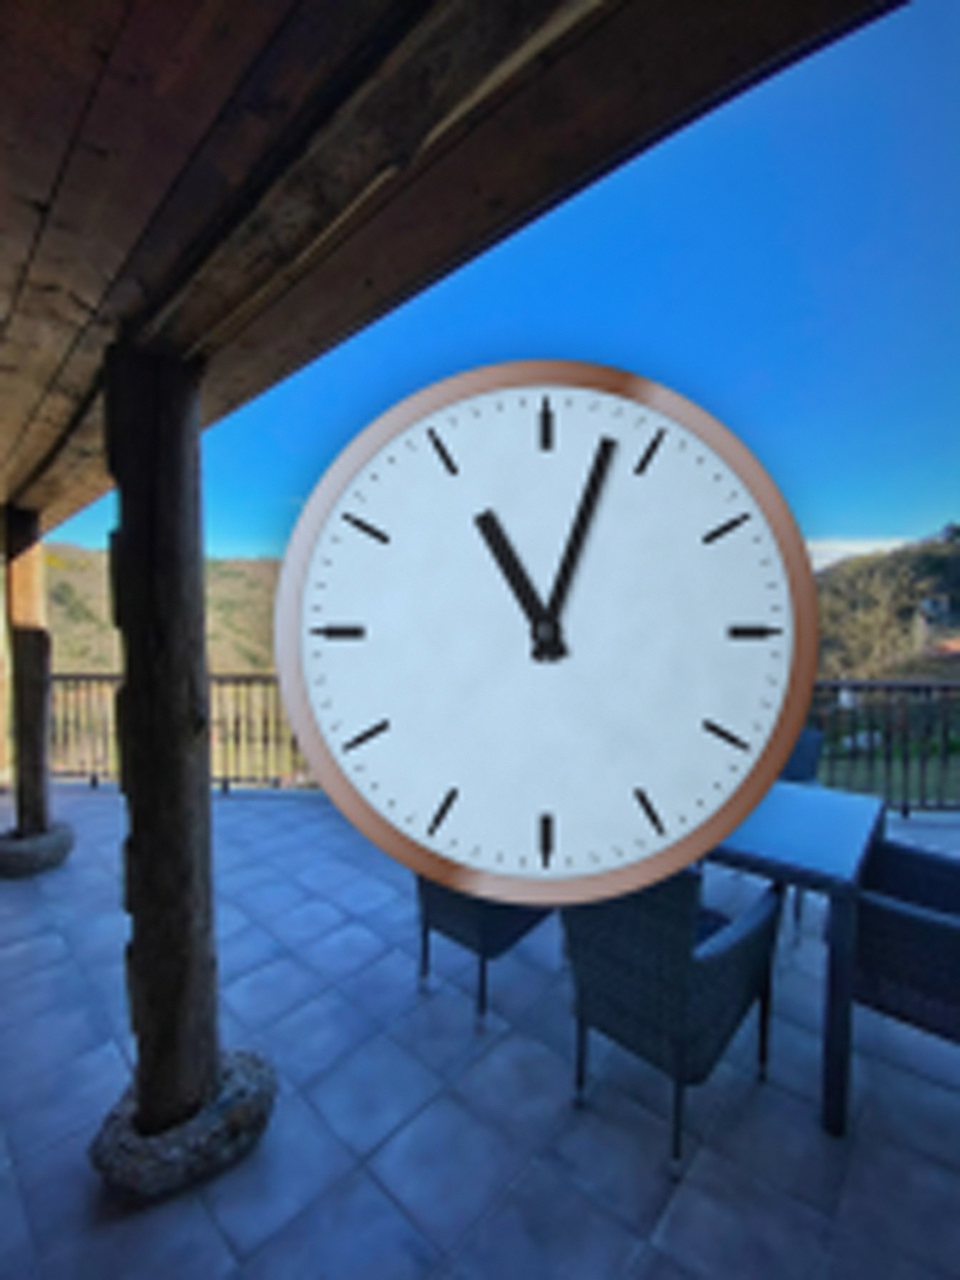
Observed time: **11:03**
